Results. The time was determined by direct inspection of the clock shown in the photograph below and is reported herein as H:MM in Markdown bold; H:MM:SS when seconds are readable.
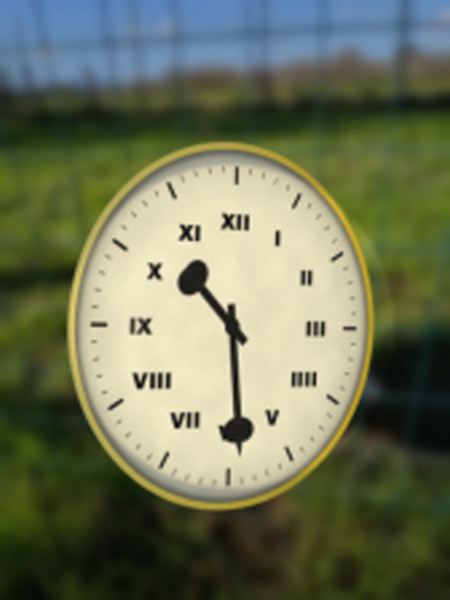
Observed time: **10:29**
